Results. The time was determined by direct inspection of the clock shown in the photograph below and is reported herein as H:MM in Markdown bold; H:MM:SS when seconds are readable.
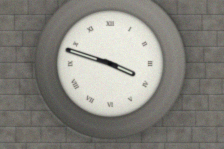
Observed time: **3:48**
